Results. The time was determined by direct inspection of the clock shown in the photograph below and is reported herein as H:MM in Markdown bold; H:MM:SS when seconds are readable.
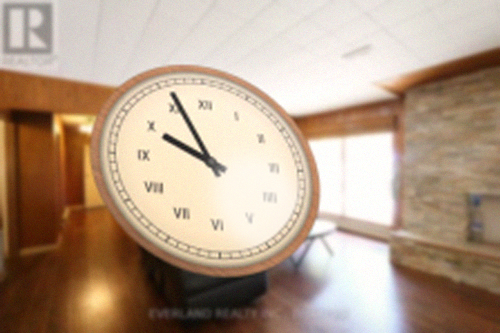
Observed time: **9:56**
